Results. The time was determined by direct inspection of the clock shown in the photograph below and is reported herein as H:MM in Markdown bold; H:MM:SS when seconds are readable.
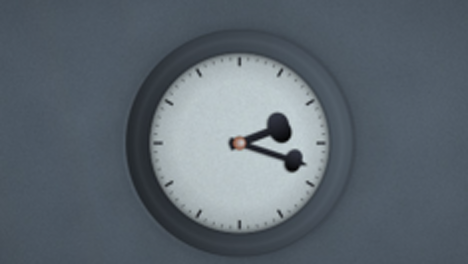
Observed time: **2:18**
